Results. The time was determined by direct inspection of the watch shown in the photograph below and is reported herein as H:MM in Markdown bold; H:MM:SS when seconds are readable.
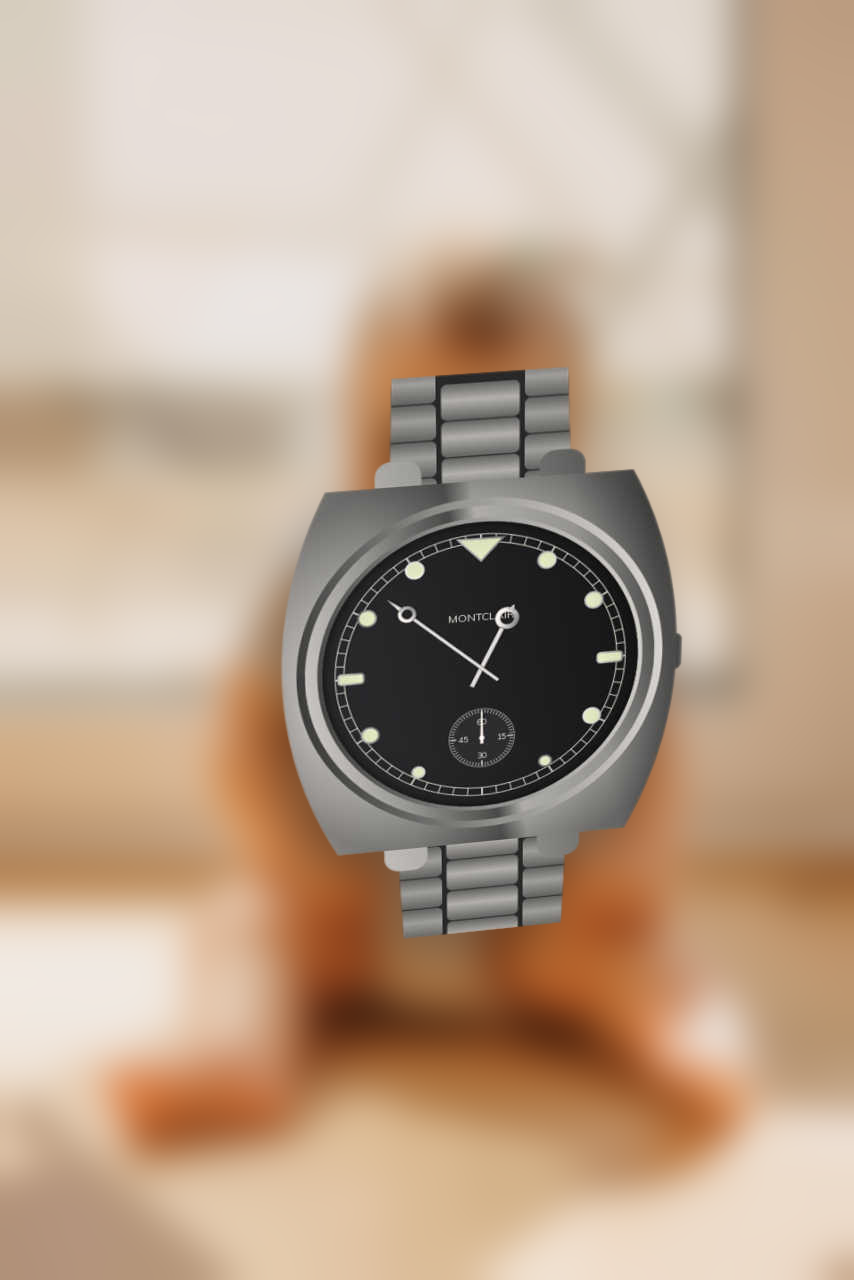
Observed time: **12:52**
